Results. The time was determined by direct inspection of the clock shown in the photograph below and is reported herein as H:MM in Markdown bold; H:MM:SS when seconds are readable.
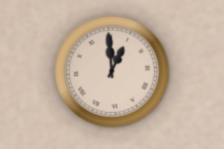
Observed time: **1:00**
